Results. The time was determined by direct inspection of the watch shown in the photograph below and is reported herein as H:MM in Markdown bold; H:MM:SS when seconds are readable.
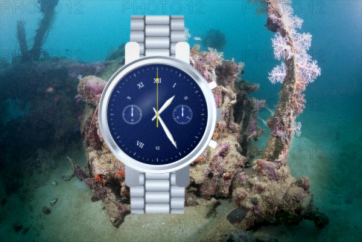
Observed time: **1:25**
